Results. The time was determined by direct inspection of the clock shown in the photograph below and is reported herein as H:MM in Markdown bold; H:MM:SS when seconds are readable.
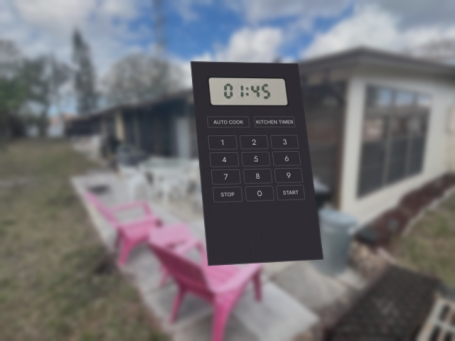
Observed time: **1:45**
